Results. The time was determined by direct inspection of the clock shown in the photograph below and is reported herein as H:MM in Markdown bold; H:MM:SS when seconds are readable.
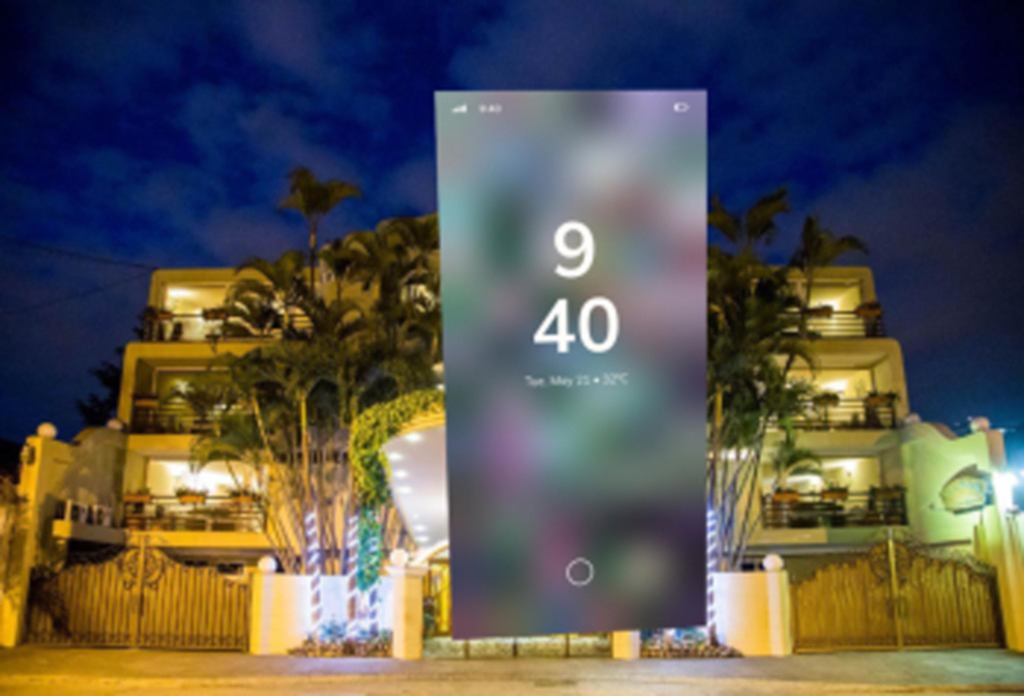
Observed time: **9:40**
